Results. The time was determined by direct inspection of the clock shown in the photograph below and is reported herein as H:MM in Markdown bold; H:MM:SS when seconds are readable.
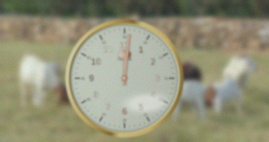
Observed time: **12:01**
